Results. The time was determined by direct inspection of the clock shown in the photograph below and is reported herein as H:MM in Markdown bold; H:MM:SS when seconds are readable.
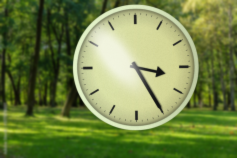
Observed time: **3:25**
